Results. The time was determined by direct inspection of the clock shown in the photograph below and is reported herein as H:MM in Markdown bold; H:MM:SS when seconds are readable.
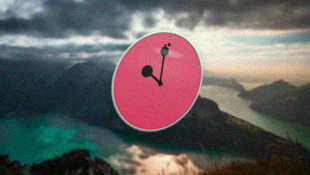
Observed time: **9:59**
